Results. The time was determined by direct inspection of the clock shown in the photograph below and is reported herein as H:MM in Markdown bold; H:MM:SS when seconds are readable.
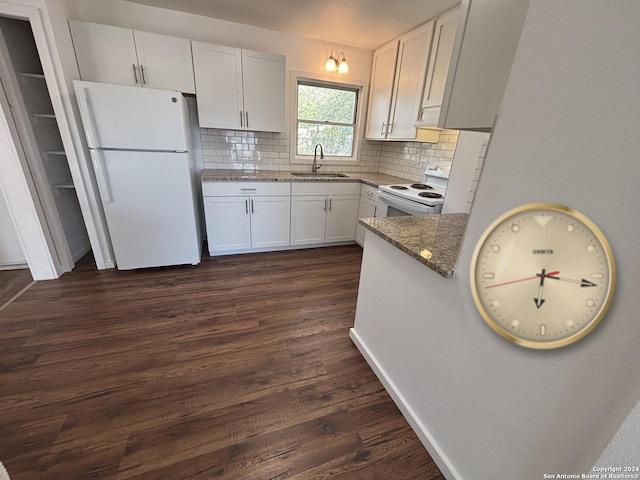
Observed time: **6:16:43**
